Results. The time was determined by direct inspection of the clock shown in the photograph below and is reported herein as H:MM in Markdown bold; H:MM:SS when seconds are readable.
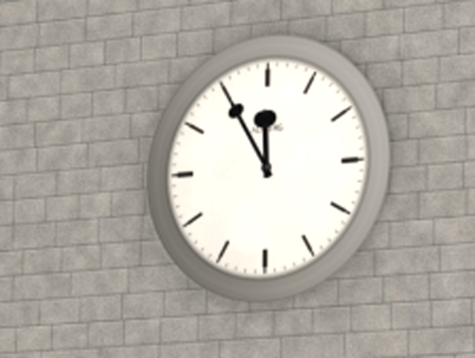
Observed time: **11:55**
